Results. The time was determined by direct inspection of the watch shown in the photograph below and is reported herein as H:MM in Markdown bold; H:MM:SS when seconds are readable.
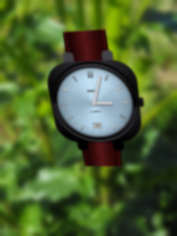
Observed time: **3:03**
